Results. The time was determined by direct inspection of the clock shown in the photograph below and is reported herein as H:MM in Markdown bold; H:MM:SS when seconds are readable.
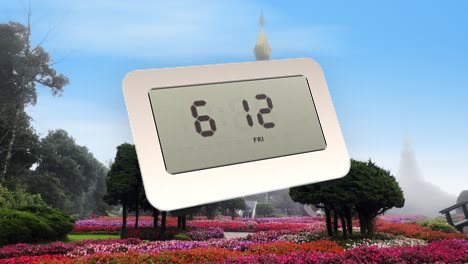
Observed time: **6:12**
